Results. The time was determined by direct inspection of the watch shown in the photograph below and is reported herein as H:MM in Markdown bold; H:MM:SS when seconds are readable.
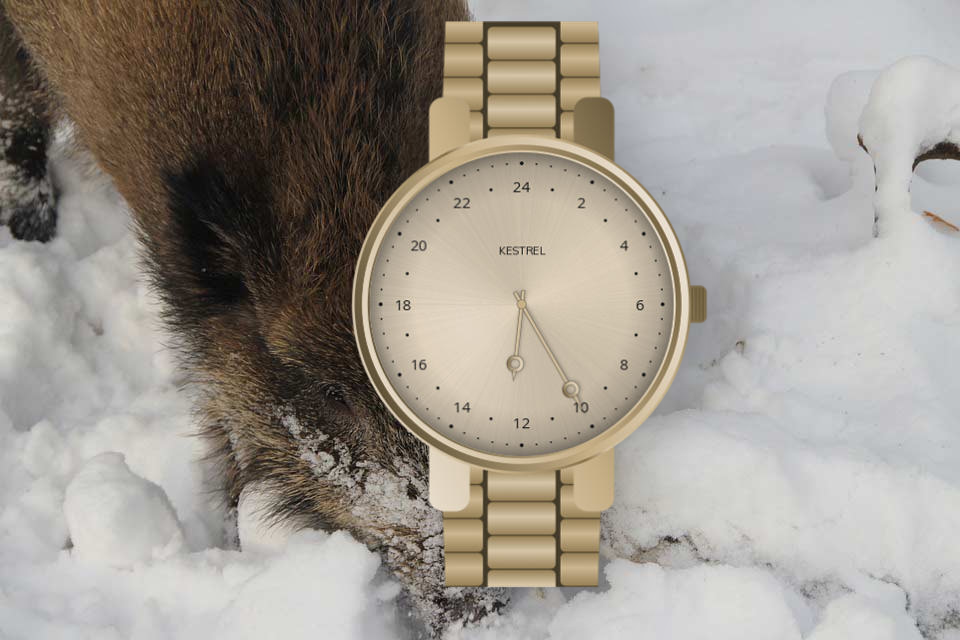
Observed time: **12:25**
